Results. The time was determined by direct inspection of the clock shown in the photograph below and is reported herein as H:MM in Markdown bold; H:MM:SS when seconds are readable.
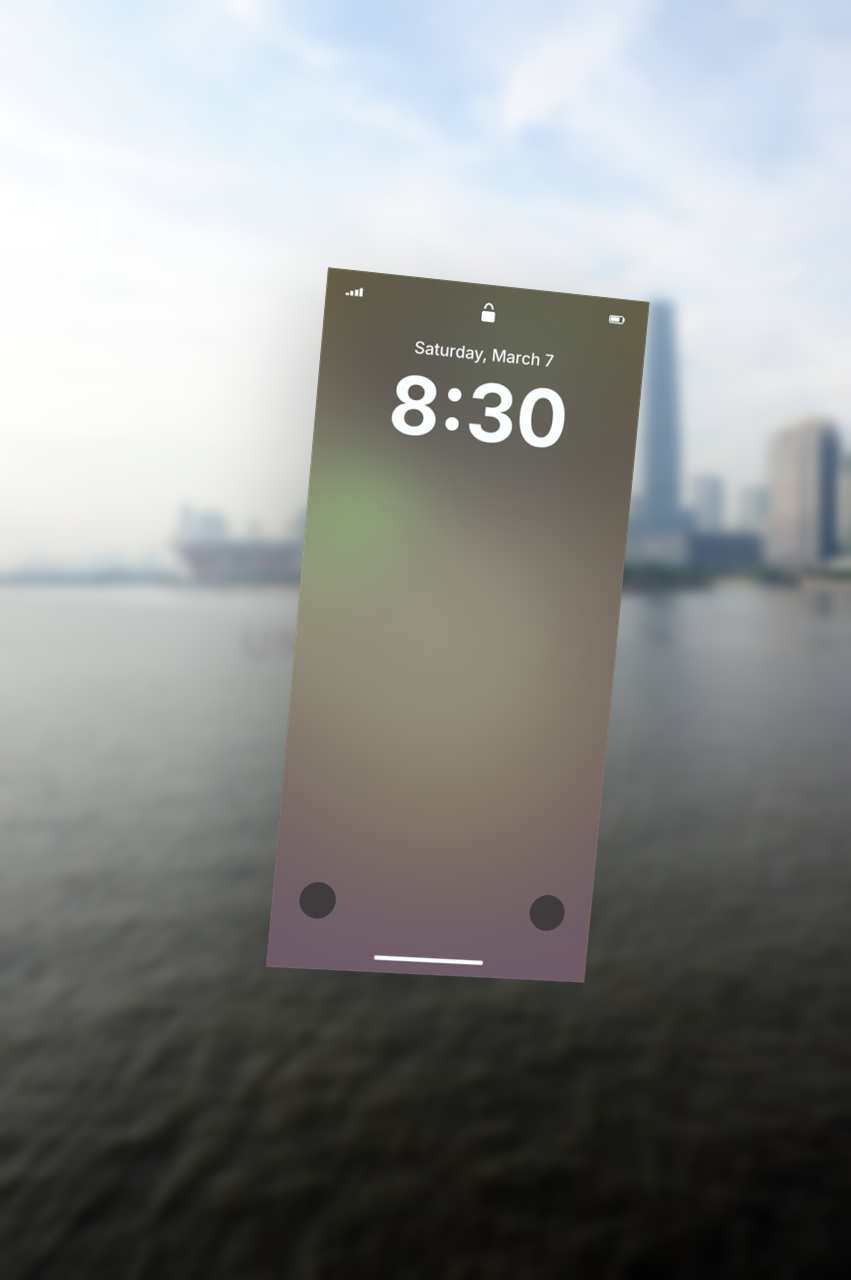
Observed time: **8:30**
